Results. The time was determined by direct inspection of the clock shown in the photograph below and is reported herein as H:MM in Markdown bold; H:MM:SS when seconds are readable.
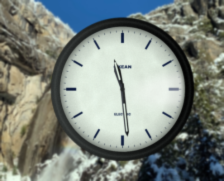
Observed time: **11:29**
